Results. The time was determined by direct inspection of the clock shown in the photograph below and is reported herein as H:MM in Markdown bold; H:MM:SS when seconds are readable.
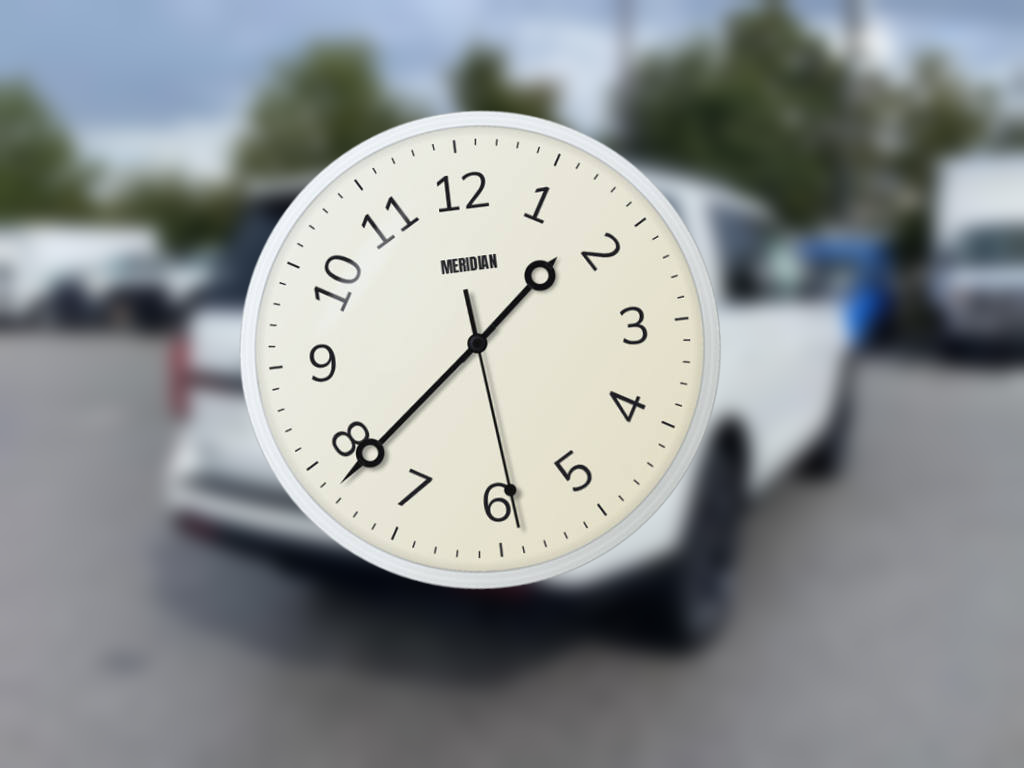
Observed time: **1:38:29**
